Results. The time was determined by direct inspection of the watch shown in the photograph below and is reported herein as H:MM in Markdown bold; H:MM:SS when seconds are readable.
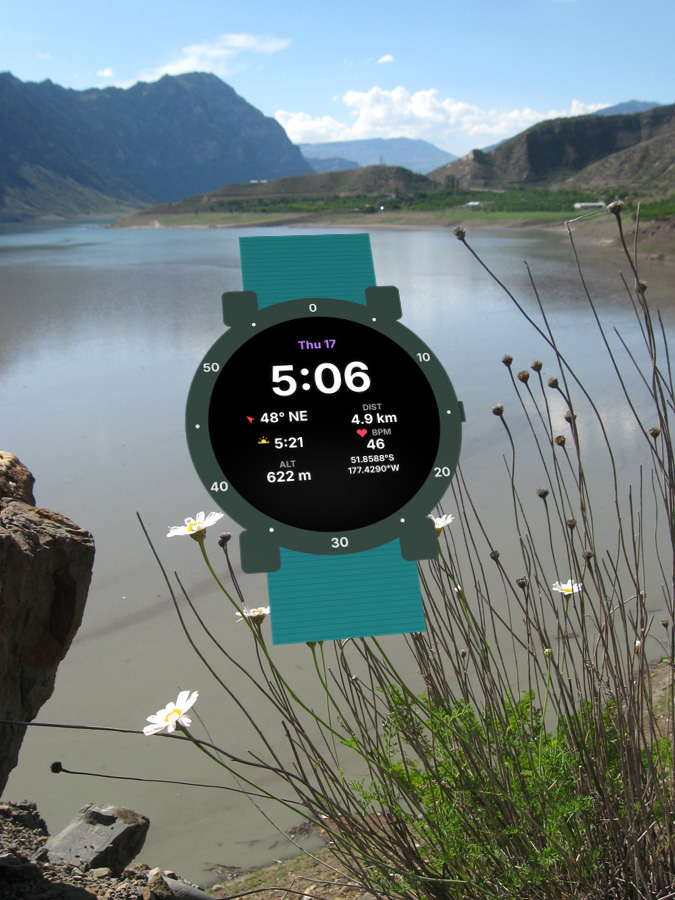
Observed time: **5:06**
